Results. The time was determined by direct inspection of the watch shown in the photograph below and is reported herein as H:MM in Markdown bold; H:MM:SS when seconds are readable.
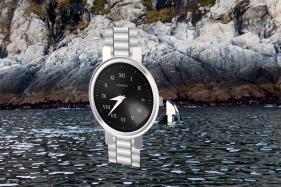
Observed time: **8:37**
